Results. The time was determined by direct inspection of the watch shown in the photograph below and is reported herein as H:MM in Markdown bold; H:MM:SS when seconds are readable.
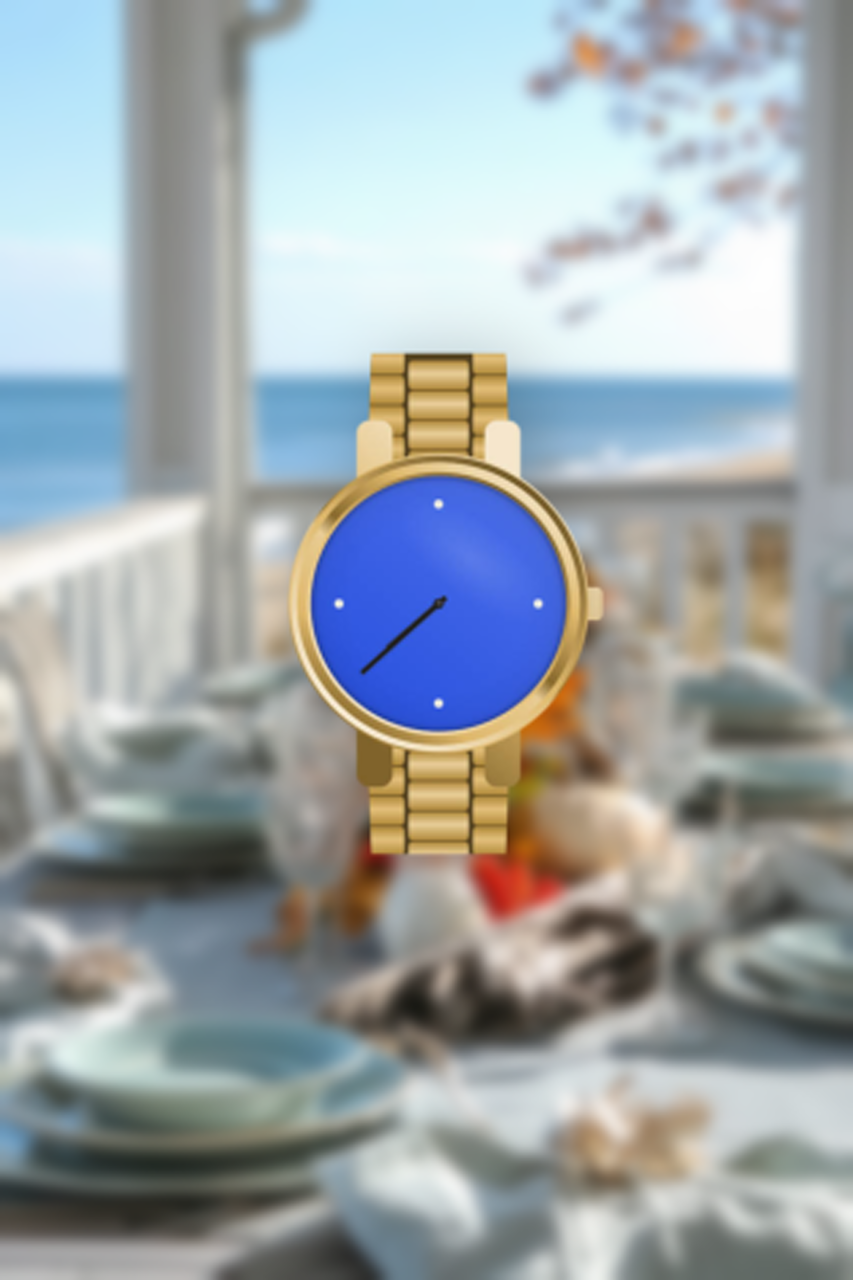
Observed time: **7:38**
